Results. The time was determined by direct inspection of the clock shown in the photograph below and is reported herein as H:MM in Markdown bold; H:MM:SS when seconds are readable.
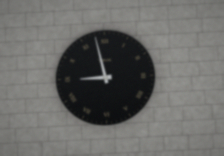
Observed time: **8:58**
